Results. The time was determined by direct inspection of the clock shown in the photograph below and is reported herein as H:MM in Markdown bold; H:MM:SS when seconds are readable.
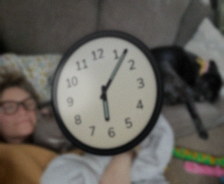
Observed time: **6:07**
